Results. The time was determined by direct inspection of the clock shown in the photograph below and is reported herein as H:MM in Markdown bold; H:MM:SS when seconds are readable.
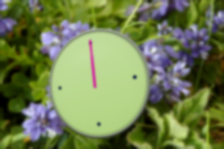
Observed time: **12:00**
